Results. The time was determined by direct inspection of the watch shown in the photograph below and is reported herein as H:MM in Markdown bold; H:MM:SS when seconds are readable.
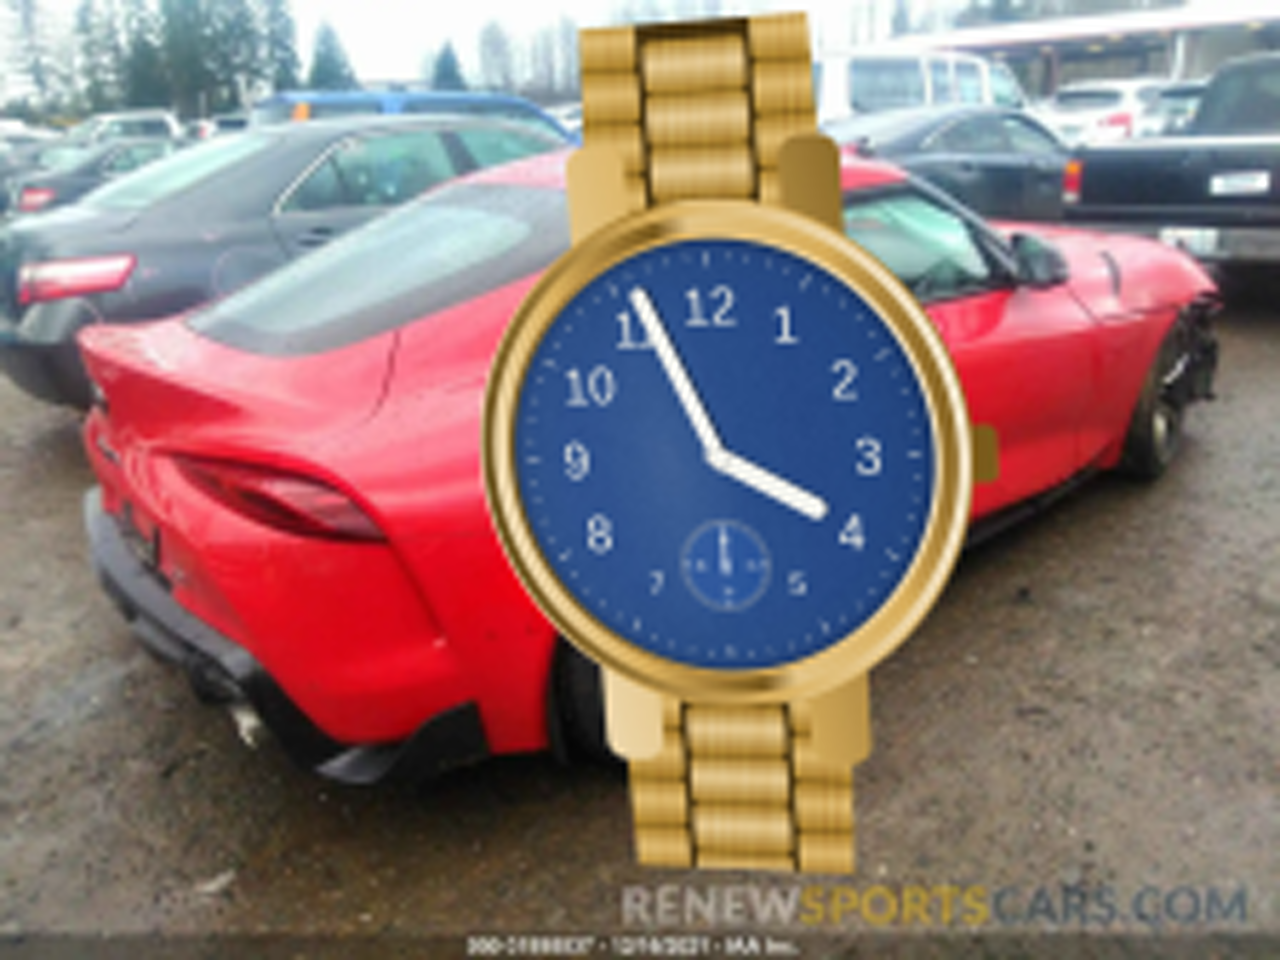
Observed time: **3:56**
